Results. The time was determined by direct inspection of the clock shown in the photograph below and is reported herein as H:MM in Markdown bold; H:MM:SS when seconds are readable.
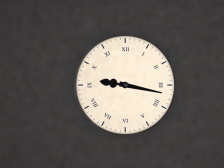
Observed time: **9:17**
